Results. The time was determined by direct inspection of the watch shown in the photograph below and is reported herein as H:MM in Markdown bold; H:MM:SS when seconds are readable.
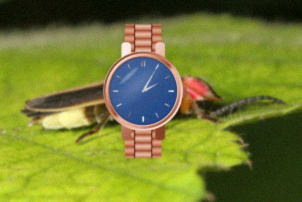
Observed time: **2:05**
